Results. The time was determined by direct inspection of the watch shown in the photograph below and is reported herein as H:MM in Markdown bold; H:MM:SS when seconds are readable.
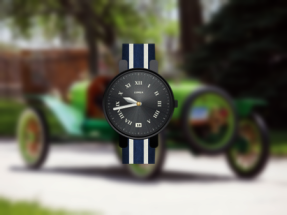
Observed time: **9:43**
